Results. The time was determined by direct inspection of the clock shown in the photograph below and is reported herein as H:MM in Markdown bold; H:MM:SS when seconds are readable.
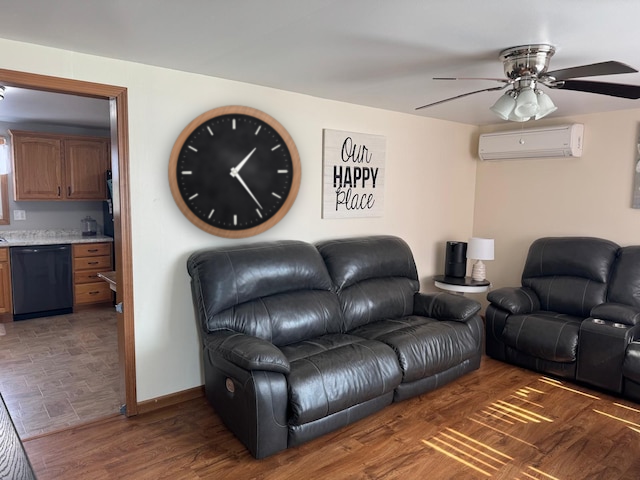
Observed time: **1:24**
